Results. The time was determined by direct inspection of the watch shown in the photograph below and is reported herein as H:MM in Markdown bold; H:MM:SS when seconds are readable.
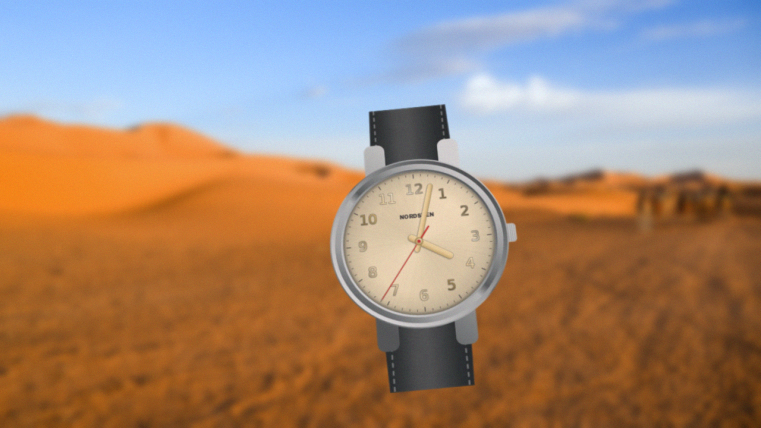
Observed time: **4:02:36**
